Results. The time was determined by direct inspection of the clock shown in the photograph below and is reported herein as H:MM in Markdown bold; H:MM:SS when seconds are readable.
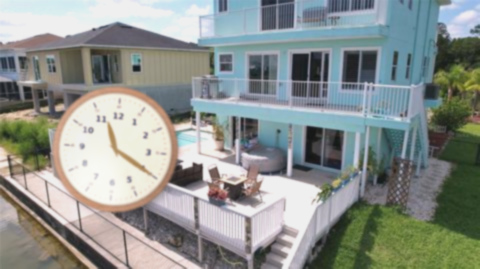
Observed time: **11:20**
